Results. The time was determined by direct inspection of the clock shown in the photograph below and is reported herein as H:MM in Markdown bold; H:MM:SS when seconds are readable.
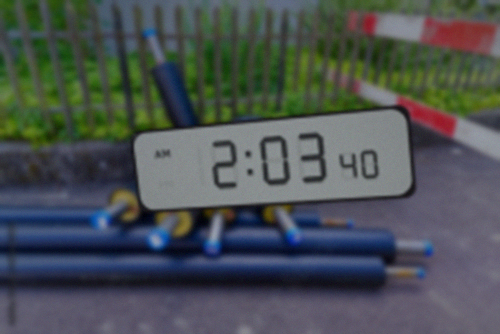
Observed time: **2:03:40**
